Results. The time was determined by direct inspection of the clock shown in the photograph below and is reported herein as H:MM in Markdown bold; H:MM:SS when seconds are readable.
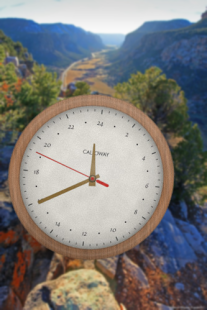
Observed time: **23:39:48**
